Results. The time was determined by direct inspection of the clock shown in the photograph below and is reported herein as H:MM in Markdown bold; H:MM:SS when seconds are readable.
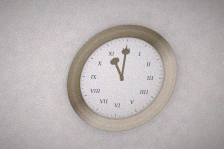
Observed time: **11:00**
